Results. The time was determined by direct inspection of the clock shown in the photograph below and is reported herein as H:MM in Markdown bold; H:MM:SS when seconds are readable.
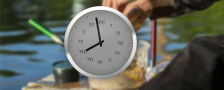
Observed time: **7:58**
